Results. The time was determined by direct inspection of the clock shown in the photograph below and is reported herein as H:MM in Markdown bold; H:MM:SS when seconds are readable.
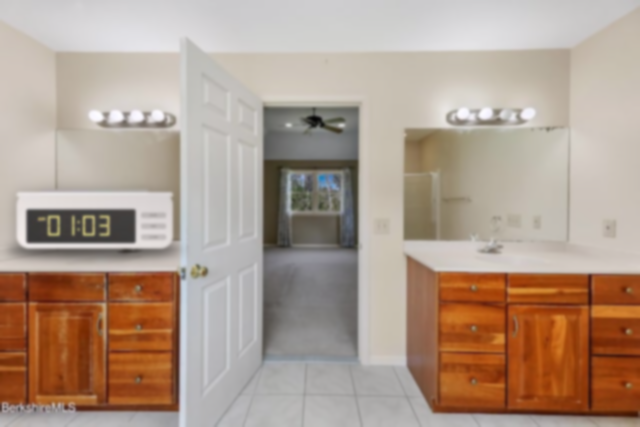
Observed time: **1:03**
